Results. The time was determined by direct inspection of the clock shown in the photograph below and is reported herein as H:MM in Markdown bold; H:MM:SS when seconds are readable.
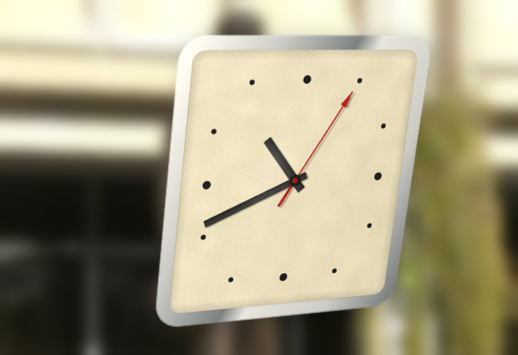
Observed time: **10:41:05**
